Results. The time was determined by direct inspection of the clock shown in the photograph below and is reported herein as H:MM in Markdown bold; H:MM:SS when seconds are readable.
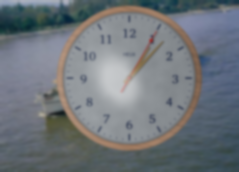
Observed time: **1:07:05**
